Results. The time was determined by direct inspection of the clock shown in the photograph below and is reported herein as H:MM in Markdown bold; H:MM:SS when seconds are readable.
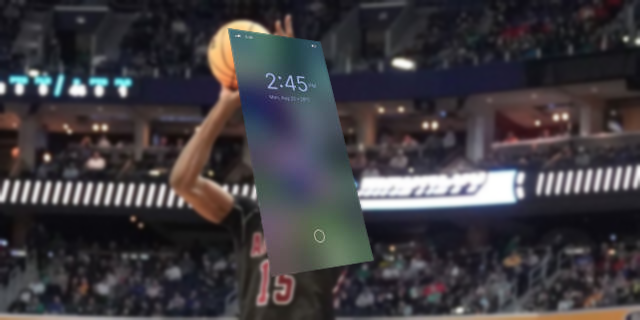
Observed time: **2:45**
